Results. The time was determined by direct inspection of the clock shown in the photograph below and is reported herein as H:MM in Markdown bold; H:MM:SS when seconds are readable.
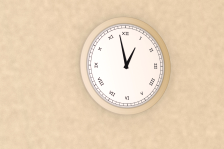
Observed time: **12:58**
